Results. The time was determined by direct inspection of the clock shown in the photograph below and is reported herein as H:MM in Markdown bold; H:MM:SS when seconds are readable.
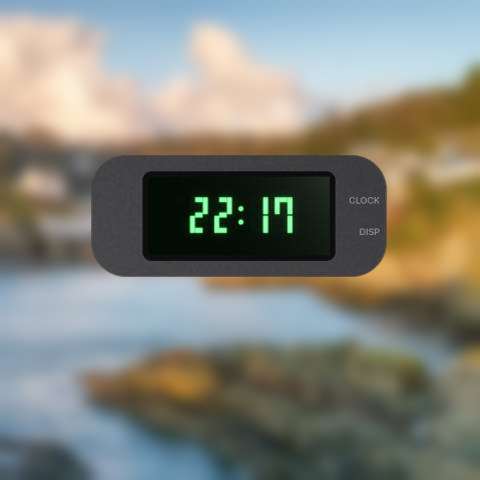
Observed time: **22:17**
